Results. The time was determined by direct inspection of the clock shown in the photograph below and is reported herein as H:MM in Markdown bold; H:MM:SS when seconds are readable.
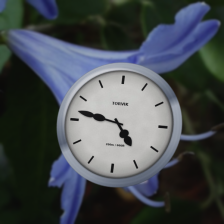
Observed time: **4:47**
